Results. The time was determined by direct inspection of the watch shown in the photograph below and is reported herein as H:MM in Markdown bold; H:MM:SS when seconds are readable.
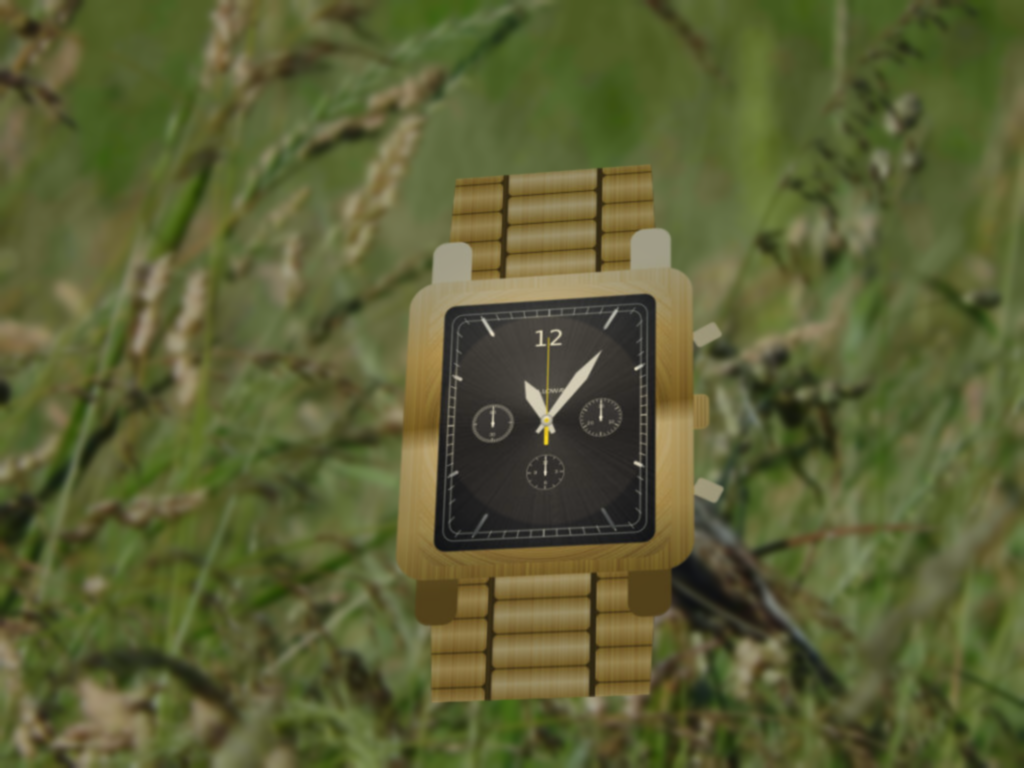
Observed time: **11:06**
